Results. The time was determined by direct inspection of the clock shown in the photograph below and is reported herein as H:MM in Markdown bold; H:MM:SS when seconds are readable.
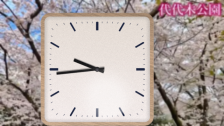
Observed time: **9:44**
